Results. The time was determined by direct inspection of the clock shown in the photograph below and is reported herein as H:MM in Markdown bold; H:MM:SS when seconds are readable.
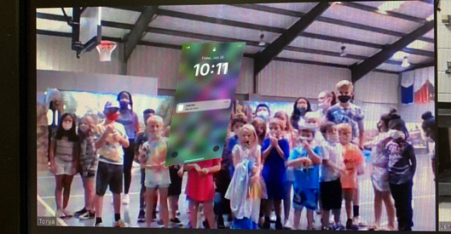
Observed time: **10:11**
